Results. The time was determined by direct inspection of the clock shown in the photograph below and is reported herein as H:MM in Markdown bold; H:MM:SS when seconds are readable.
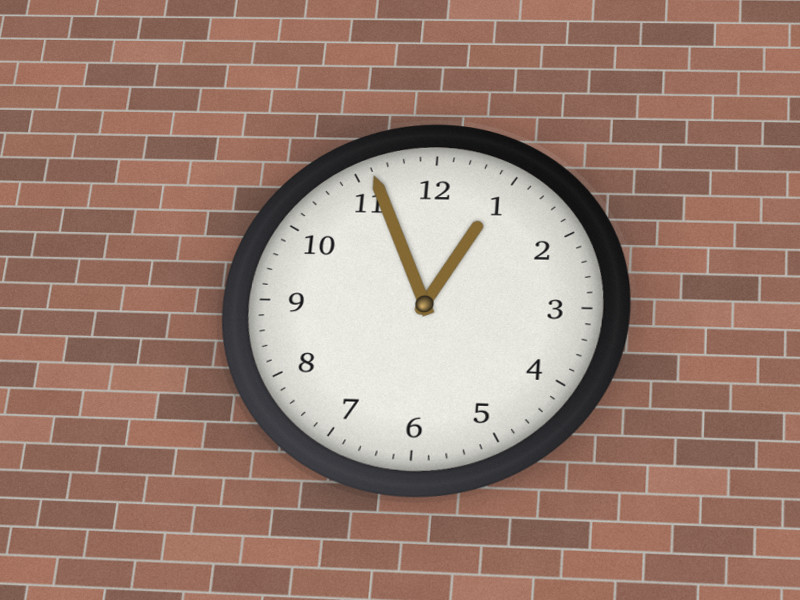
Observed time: **12:56**
